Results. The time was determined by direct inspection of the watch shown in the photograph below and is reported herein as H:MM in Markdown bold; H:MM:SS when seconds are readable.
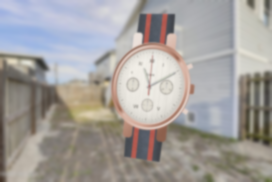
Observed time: **11:10**
